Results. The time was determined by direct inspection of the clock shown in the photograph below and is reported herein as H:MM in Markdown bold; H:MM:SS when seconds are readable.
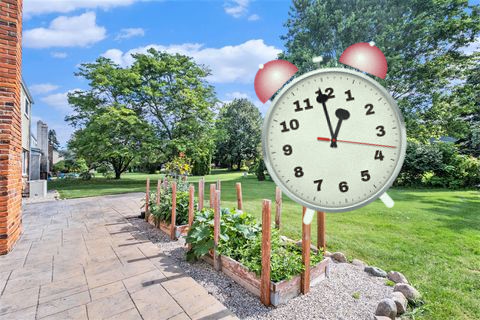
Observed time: **12:59:18**
